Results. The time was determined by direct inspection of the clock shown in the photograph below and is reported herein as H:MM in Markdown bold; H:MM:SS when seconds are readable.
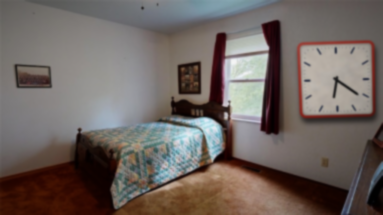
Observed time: **6:21**
